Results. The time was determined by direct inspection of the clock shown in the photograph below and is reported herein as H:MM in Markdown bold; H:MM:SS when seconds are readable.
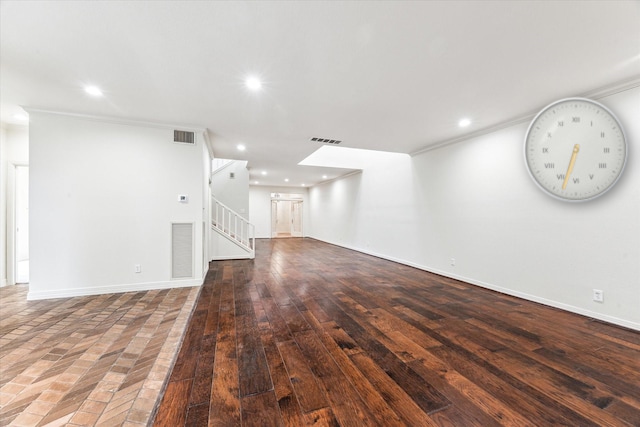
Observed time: **6:33**
